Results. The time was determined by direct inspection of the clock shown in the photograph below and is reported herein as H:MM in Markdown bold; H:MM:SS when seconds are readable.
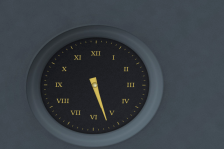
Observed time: **5:27**
